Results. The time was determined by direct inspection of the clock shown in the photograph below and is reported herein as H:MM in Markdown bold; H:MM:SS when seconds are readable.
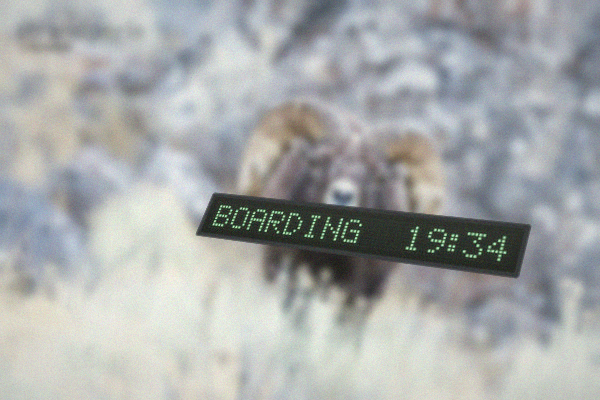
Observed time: **19:34**
